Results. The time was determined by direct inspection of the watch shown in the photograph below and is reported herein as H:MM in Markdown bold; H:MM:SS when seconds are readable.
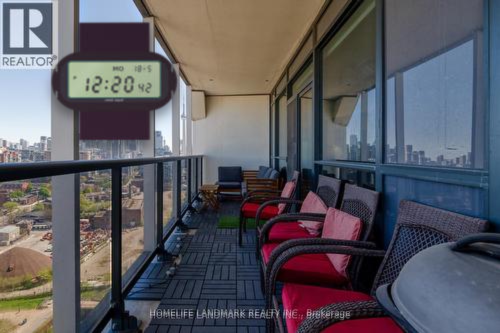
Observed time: **12:20:42**
